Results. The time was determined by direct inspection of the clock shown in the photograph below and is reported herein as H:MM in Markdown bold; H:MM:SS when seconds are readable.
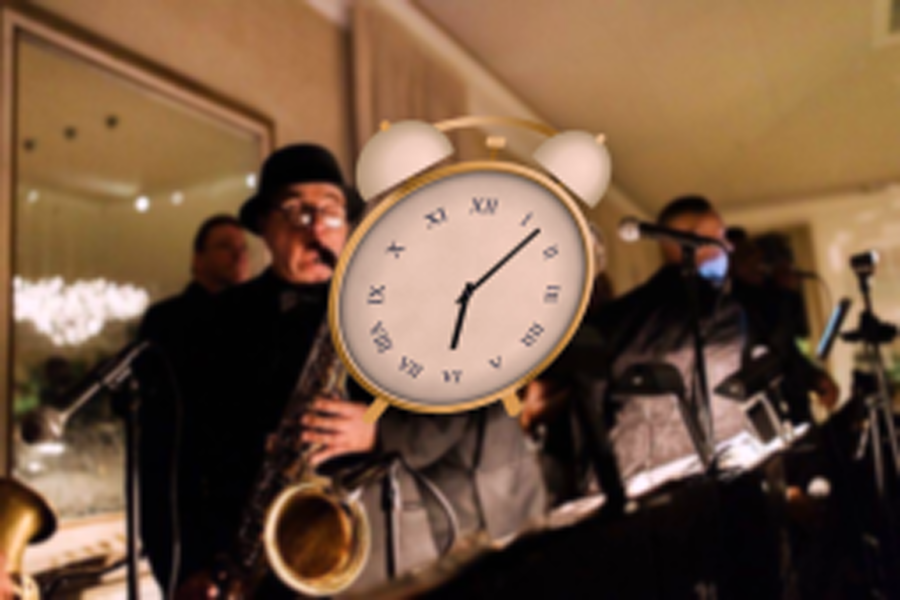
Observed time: **6:07**
